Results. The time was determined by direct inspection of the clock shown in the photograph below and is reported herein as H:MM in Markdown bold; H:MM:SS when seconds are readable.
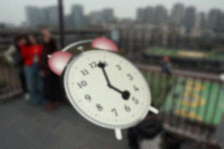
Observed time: **5:03**
